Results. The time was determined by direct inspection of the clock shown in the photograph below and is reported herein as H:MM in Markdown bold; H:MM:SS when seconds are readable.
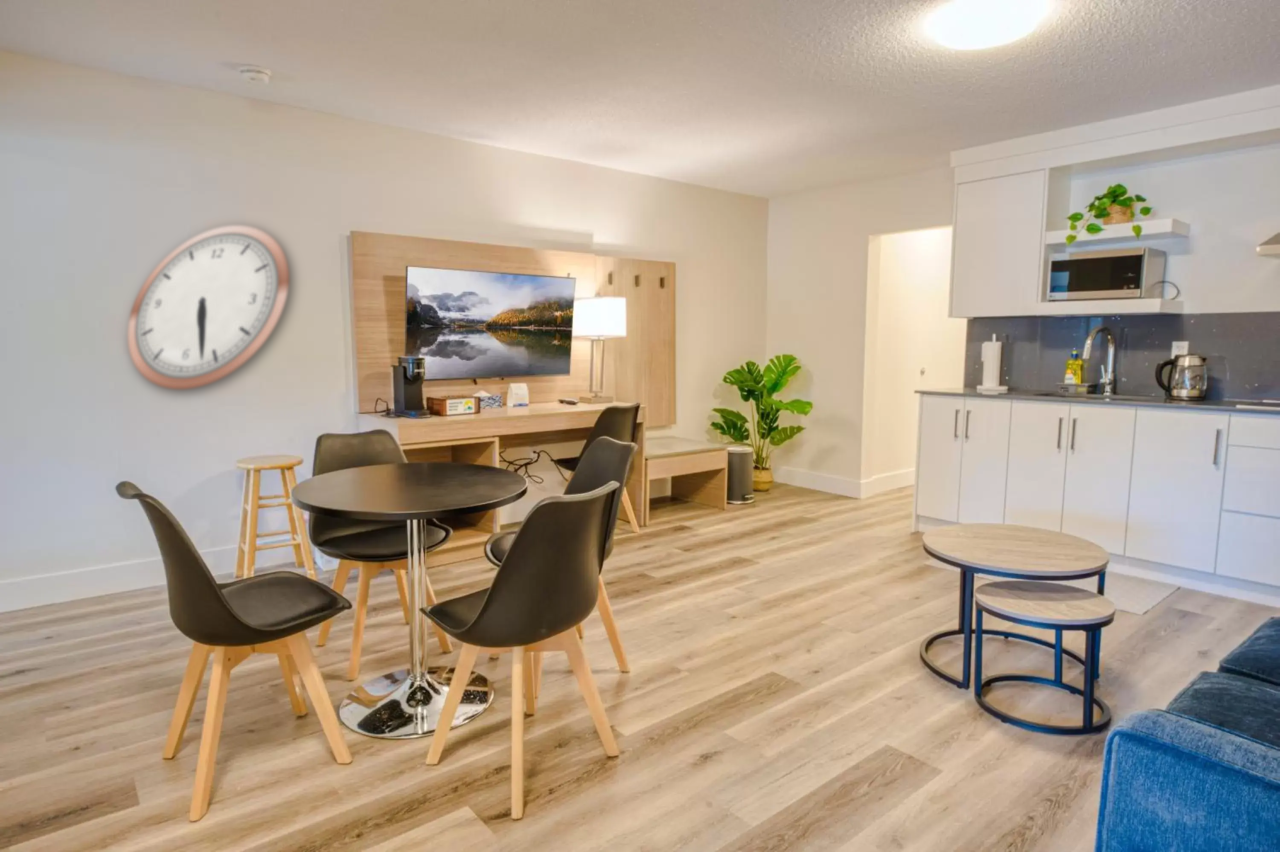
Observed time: **5:27**
